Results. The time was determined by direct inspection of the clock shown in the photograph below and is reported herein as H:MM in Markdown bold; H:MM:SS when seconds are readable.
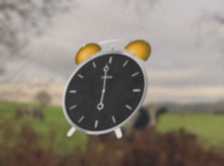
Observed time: **5:59**
